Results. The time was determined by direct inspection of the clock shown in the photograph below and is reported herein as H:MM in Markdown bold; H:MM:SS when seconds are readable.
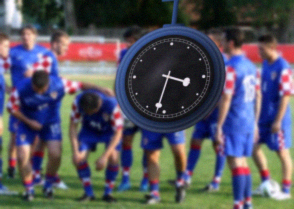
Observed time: **3:32**
